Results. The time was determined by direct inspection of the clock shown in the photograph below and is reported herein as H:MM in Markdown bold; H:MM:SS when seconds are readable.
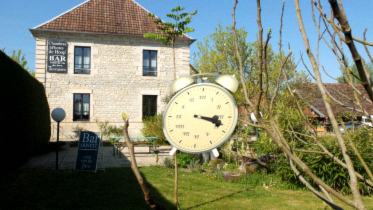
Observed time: **3:18**
